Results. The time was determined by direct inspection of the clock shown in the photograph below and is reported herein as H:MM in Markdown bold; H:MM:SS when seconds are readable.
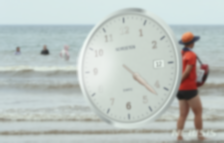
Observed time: **4:22**
